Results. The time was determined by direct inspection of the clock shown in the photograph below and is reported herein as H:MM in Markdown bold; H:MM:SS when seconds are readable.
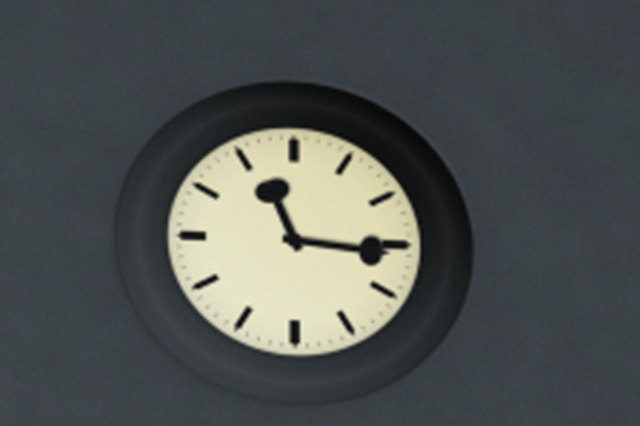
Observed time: **11:16**
